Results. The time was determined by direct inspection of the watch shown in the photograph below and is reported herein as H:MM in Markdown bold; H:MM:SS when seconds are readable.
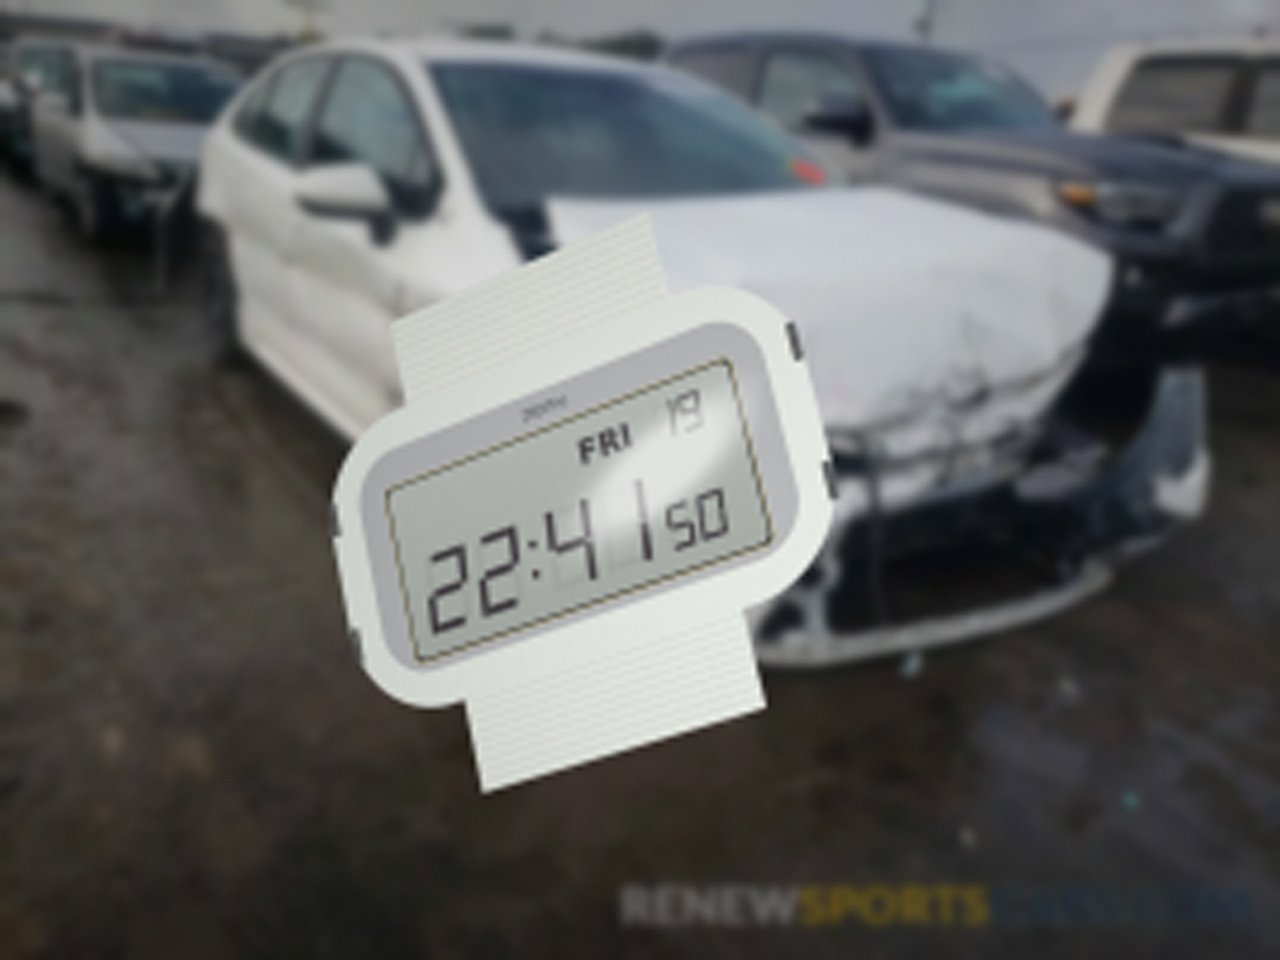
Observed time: **22:41:50**
